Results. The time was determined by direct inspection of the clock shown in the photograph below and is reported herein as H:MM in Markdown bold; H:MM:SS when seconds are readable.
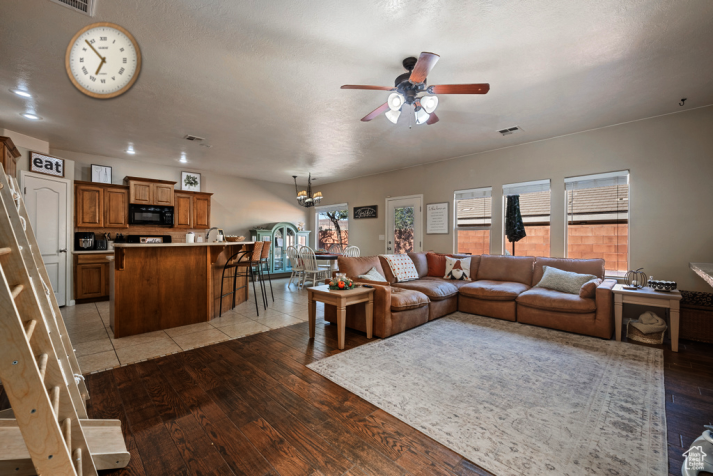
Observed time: **6:53**
